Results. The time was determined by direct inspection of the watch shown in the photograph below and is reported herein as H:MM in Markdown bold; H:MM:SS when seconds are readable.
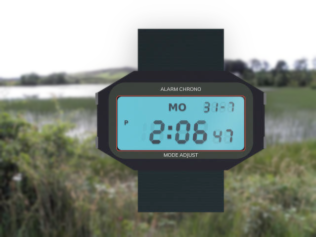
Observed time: **2:06:47**
